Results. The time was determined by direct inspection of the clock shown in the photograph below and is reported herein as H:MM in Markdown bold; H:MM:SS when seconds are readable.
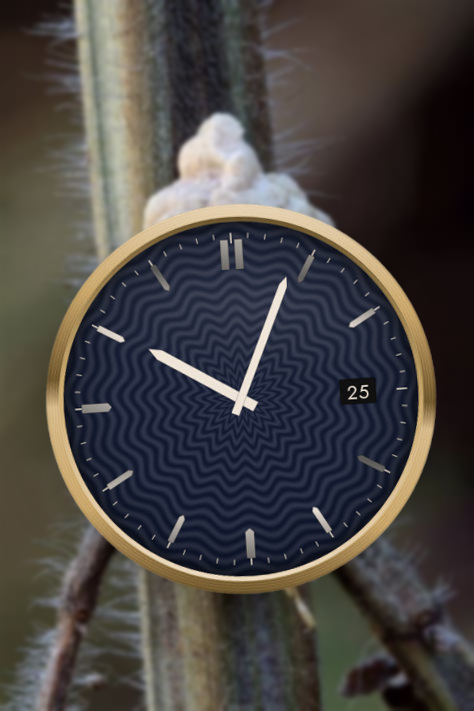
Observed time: **10:04**
